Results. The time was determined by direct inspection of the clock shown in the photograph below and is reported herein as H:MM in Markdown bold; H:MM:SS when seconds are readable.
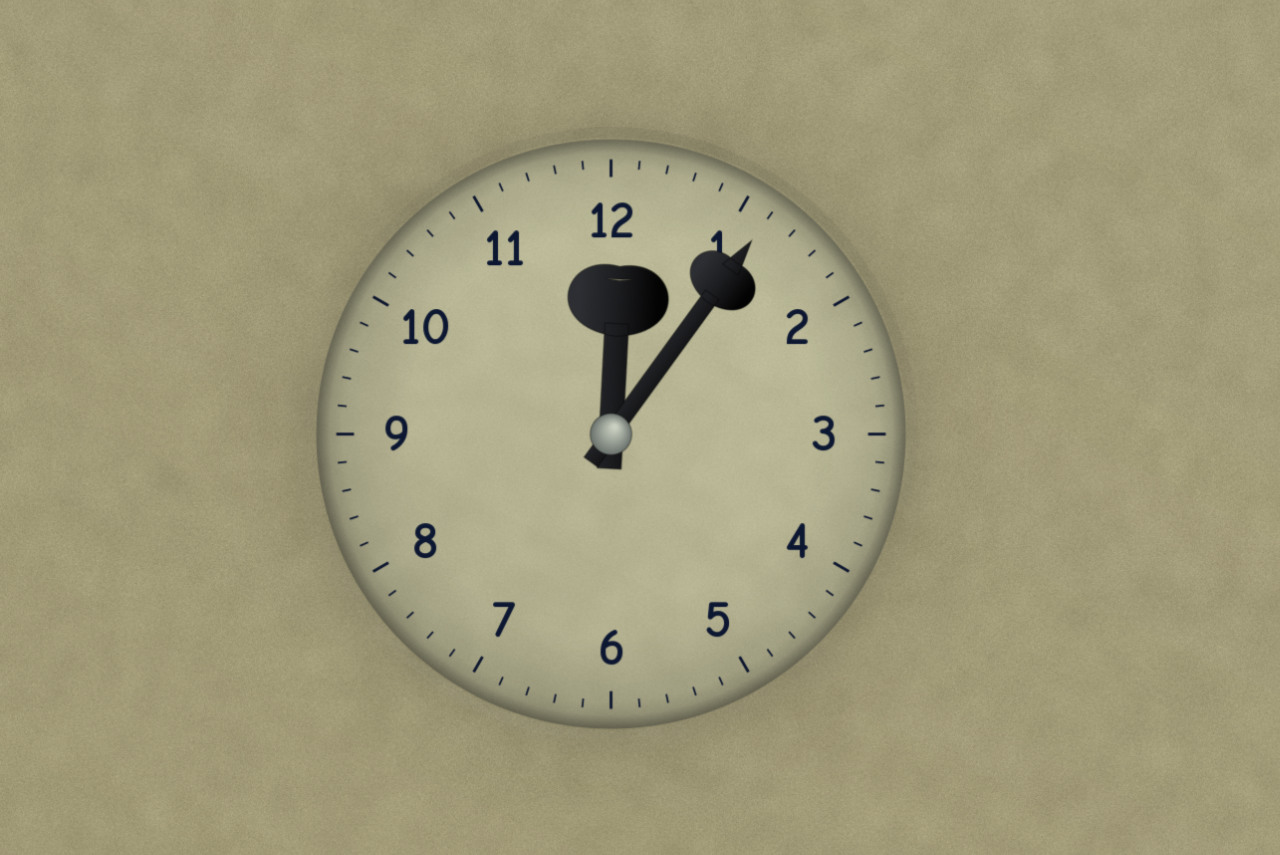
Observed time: **12:06**
